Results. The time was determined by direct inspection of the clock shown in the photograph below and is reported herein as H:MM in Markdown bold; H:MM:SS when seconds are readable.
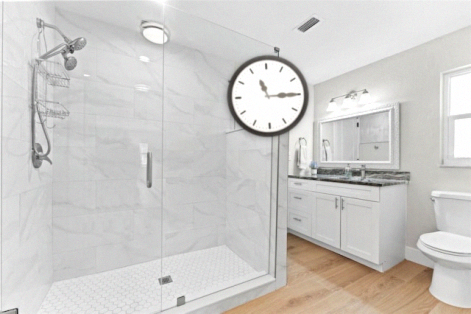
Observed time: **11:15**
